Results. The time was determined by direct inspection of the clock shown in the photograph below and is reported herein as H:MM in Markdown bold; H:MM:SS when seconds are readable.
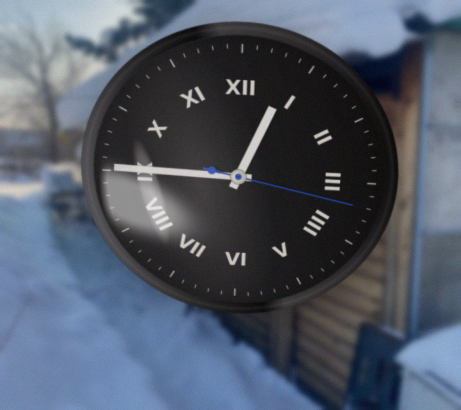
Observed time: **12:45:17**
